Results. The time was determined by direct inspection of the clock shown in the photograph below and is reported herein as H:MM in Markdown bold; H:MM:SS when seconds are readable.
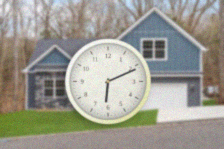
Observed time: **6:11**
